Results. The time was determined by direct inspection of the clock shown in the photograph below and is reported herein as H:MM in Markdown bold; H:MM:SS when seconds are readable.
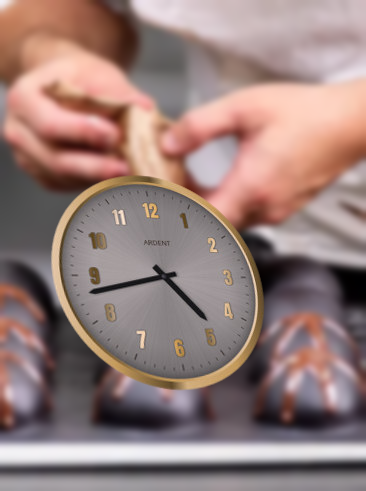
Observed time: **4:43**
